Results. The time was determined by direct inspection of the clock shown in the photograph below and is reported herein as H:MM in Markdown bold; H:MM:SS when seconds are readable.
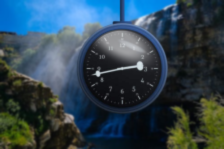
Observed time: **2:43**
